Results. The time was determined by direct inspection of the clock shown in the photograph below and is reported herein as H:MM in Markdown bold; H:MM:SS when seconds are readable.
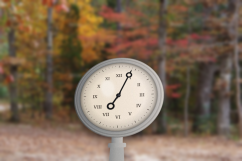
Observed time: **7:04**
